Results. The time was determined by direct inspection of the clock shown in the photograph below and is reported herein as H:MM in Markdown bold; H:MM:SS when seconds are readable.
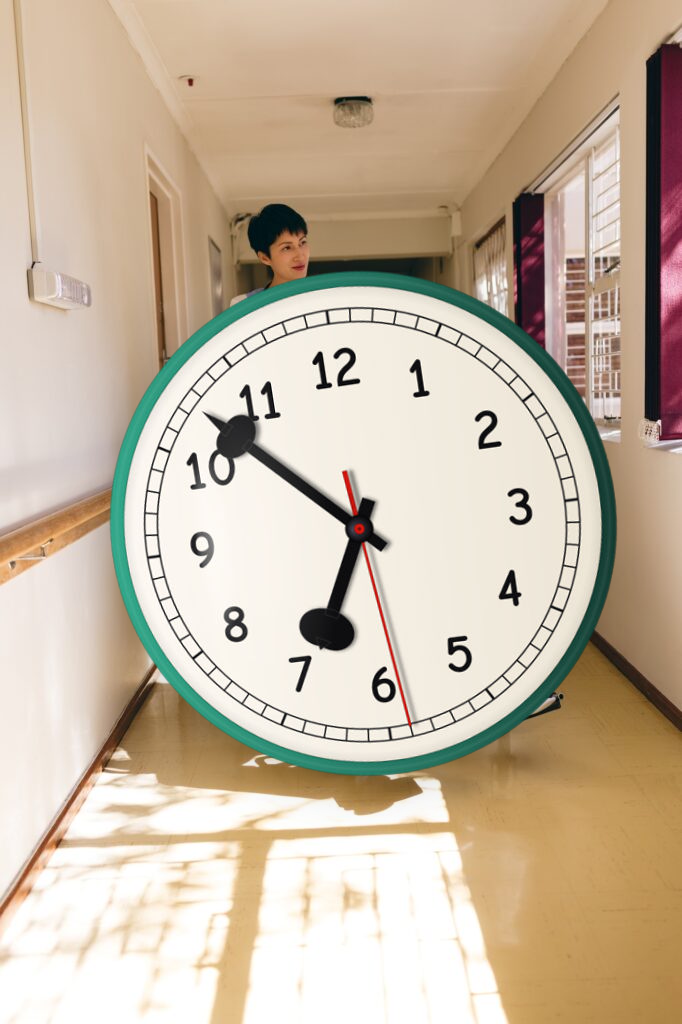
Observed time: **6:52:29**
